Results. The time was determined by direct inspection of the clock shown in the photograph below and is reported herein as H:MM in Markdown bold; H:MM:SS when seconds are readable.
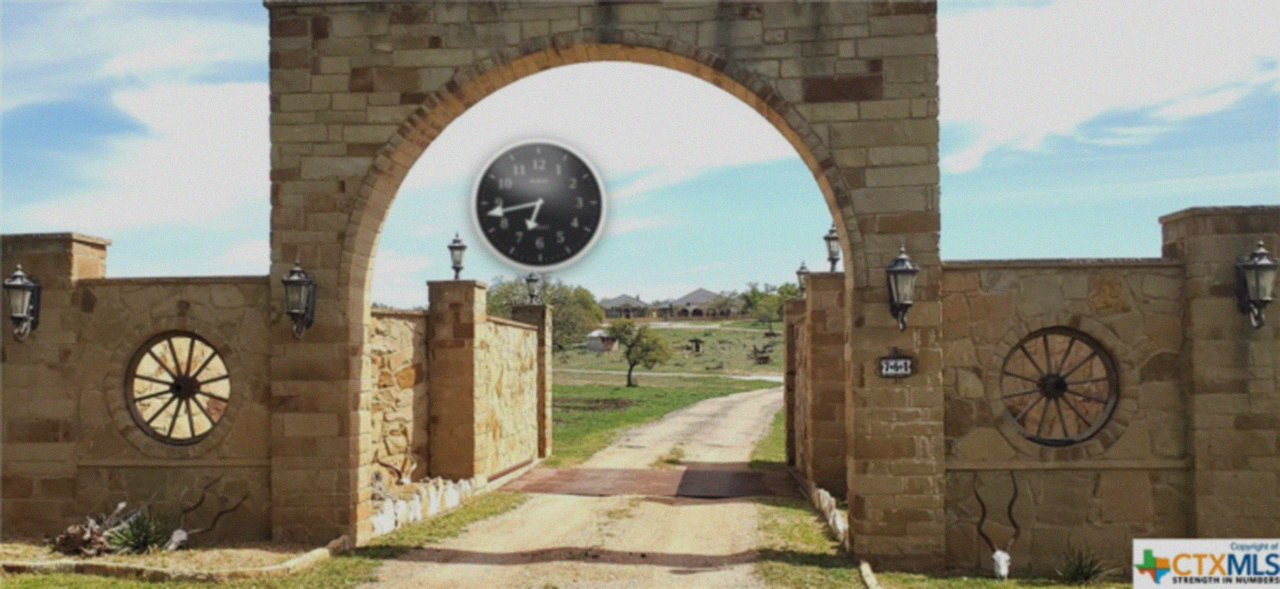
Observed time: **6:43**
